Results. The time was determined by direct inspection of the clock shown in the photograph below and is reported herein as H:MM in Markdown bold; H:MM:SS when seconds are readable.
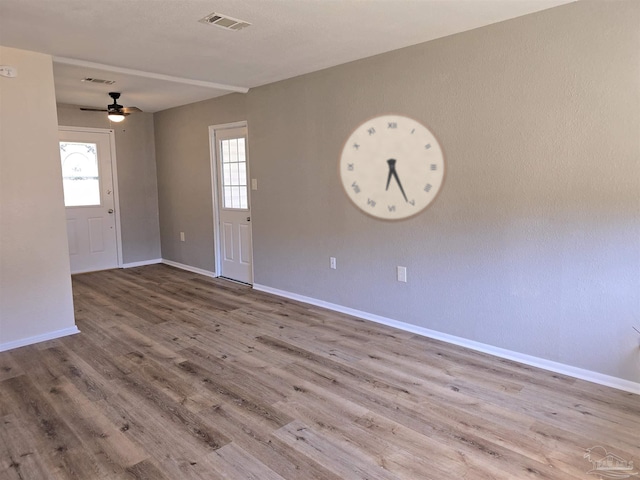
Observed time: **6:26**
